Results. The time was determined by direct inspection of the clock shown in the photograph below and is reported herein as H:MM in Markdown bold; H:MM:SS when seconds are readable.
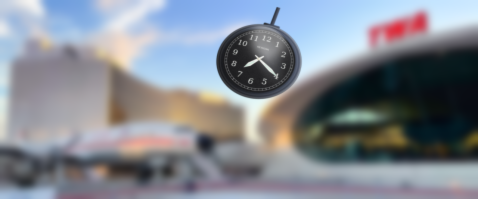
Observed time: **7:20**
